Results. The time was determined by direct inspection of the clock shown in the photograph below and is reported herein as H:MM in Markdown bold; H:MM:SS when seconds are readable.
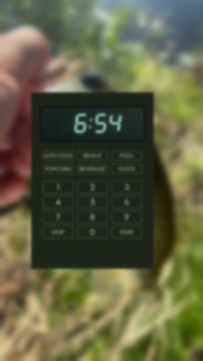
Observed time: **6:54**
